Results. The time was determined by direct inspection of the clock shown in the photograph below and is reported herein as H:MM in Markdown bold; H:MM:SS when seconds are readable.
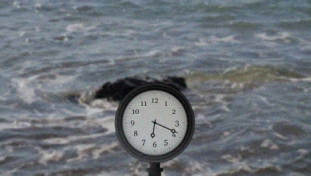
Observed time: **6:19**
